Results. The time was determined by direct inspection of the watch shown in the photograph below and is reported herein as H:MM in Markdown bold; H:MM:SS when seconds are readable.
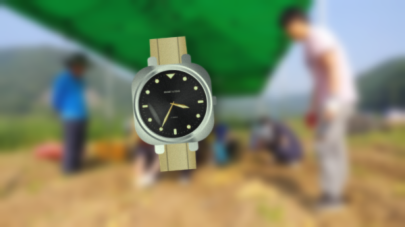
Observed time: **3:35**
